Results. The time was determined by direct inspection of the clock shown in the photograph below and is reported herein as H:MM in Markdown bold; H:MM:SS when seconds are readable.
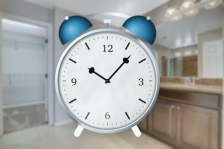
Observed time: **10:07**
